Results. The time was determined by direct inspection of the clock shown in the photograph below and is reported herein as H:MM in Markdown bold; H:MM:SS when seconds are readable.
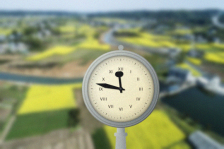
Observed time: **11:47**
